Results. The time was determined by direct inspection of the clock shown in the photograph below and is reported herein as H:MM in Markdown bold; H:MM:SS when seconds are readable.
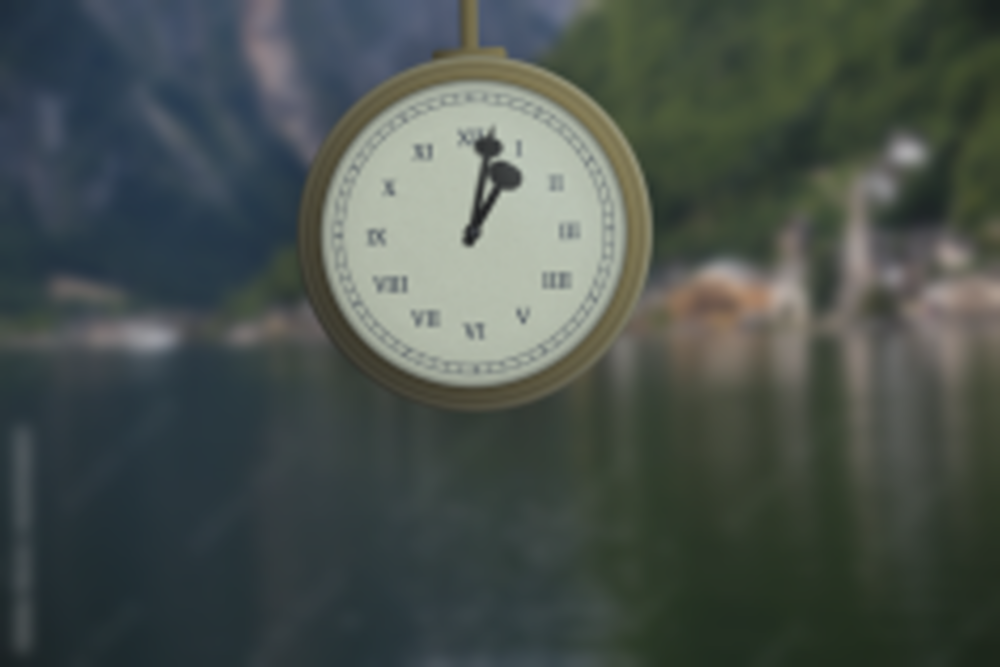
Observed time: **1:02**
